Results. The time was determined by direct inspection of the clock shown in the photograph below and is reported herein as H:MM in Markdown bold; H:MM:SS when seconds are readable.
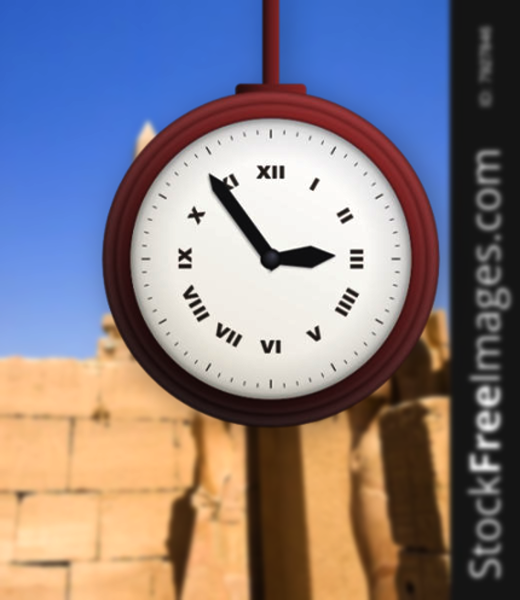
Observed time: **2:54**
